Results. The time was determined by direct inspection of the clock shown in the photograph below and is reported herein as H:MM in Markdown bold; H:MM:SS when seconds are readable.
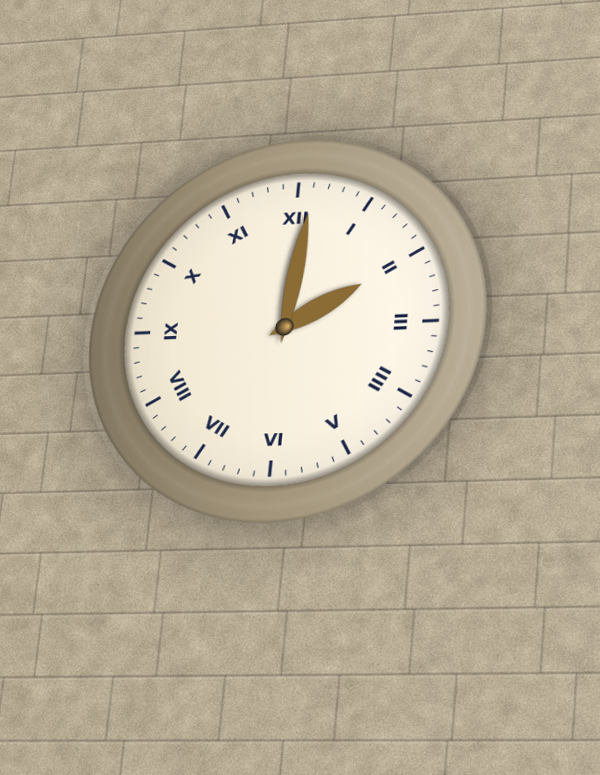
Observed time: **2:01**
